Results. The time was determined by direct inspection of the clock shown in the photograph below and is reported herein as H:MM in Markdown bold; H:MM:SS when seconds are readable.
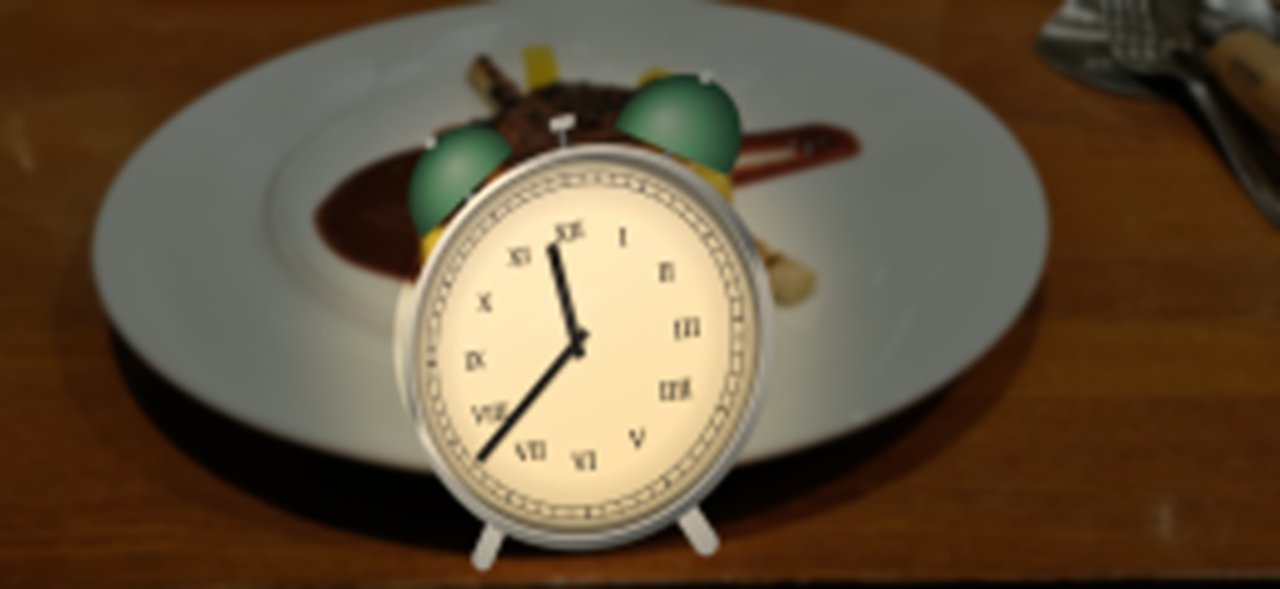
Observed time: **11:38**
